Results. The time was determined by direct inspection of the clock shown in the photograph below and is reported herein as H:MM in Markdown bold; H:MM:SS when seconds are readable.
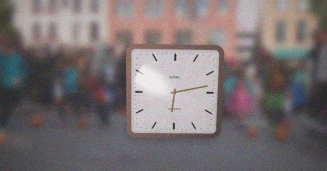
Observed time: **6:13**
